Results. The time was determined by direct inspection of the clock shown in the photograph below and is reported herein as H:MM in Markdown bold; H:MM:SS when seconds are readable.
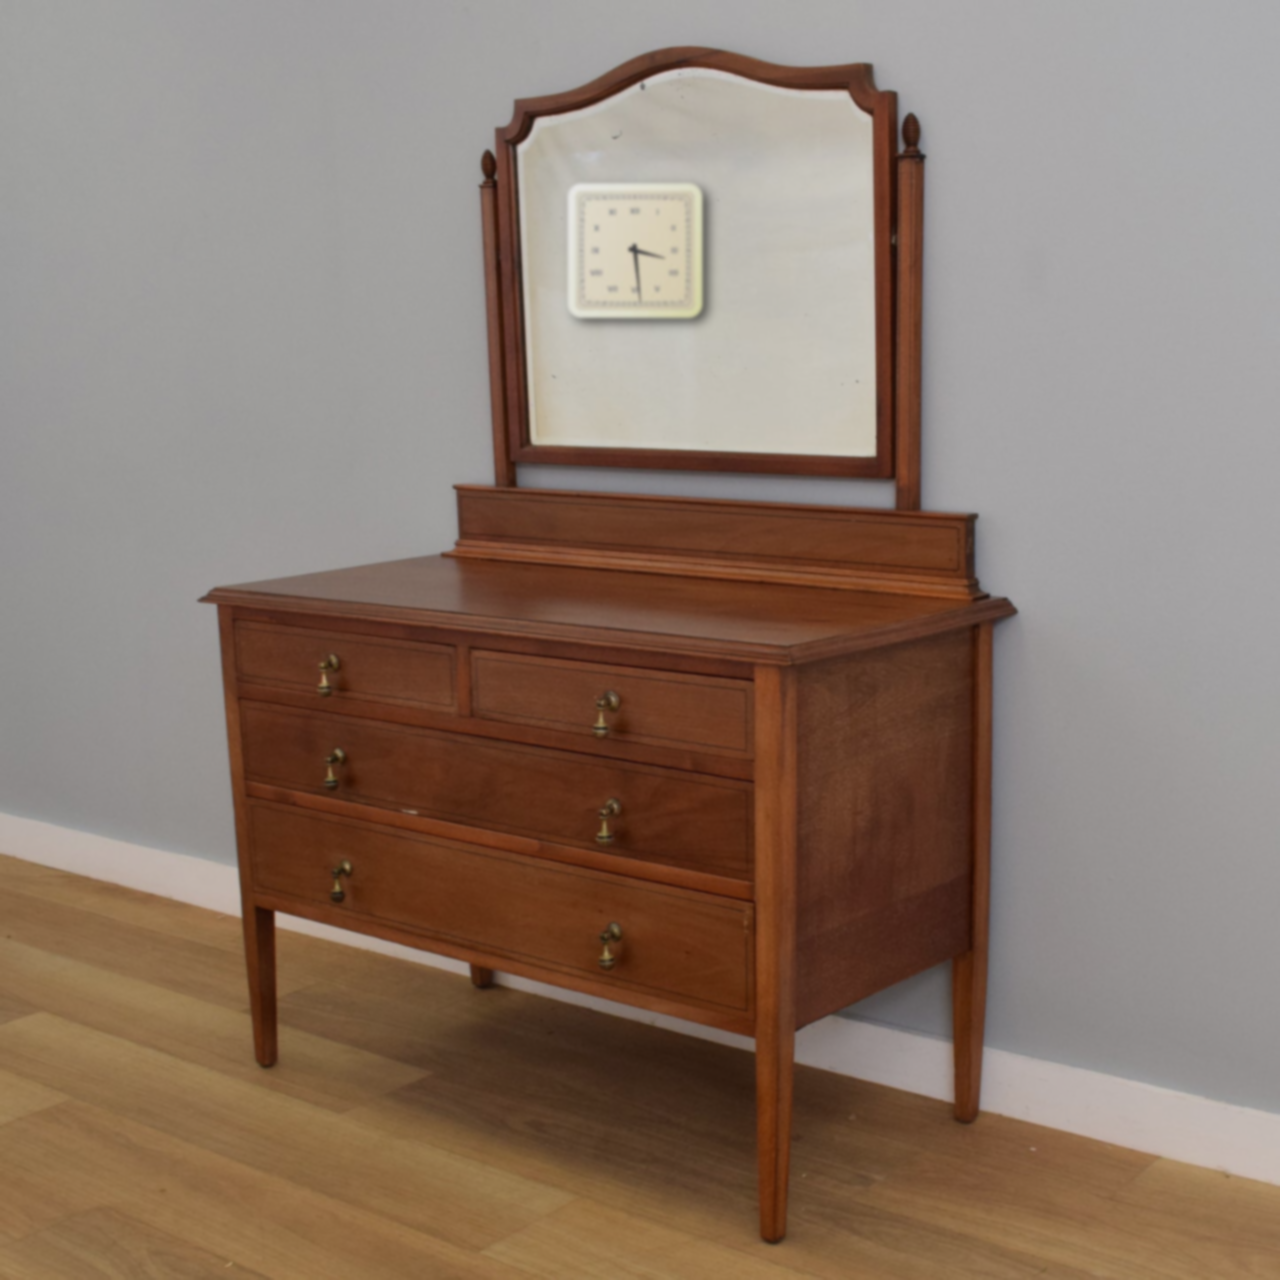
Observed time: **3:29**
